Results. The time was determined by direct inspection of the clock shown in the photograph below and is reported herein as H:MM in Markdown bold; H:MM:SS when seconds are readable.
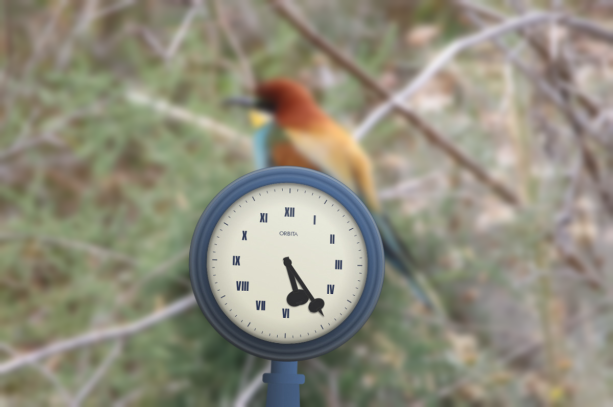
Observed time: **5:24**
